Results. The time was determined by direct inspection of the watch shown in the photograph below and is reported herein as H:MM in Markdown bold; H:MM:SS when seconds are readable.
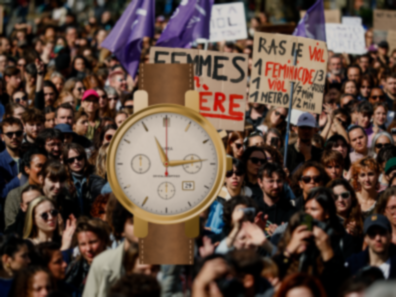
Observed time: **11:14**
